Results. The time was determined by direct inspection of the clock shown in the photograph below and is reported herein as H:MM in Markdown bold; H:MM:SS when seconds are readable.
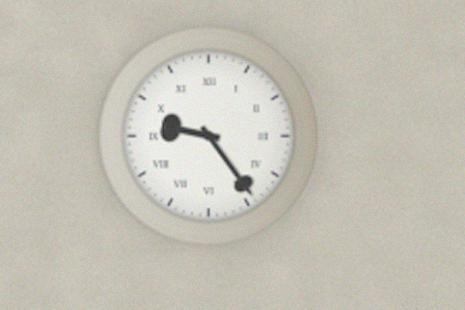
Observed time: **9:24**
